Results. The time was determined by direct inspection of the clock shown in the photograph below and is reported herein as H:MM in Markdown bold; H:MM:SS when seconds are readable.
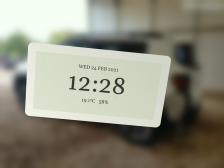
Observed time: **12:28**
